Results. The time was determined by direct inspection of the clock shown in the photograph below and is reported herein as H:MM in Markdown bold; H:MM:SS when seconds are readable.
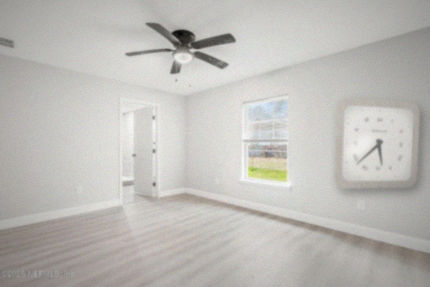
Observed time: **5:38**
